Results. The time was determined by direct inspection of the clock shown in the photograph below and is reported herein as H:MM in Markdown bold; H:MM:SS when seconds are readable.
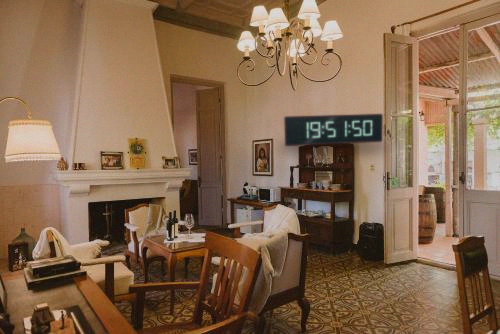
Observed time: **19:51:50**
